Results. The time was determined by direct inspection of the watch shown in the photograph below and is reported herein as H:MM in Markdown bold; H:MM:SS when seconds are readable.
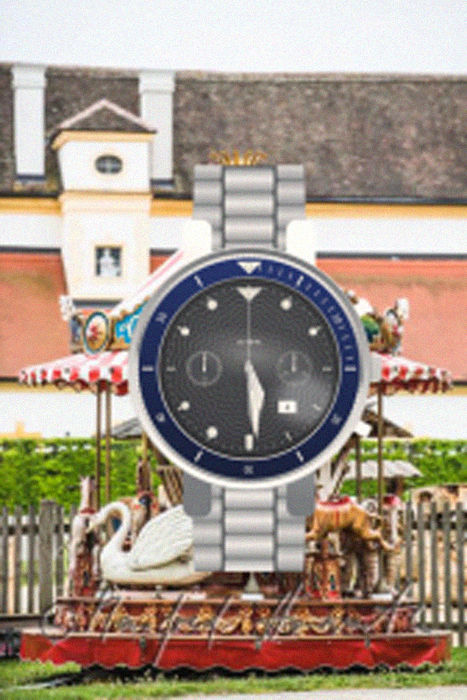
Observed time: **5:29**
